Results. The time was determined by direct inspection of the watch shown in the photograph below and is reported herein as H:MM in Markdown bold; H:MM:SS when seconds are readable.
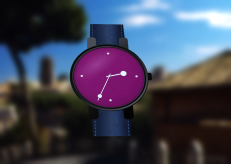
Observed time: **2:34**
